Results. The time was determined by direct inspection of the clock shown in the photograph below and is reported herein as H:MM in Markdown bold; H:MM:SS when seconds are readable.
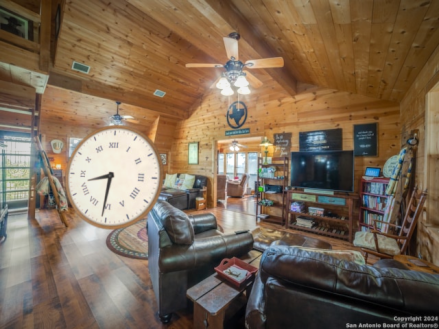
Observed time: **8:31**
